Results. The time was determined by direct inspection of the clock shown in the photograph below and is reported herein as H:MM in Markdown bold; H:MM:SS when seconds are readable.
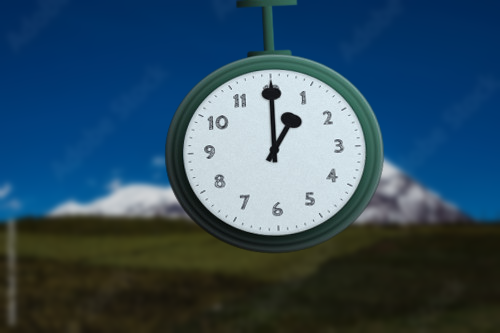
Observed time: **1:00**
